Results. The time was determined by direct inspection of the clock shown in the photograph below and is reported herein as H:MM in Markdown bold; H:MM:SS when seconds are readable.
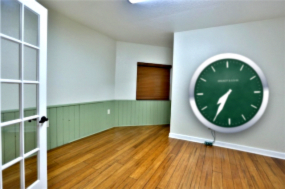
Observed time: **7:35**
